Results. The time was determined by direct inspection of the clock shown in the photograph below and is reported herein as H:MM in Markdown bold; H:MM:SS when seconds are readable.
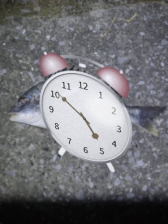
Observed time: **4:51**
